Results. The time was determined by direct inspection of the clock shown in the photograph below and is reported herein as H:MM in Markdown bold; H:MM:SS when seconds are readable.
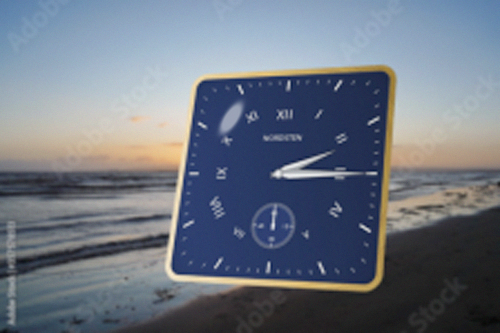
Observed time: **2:15**
